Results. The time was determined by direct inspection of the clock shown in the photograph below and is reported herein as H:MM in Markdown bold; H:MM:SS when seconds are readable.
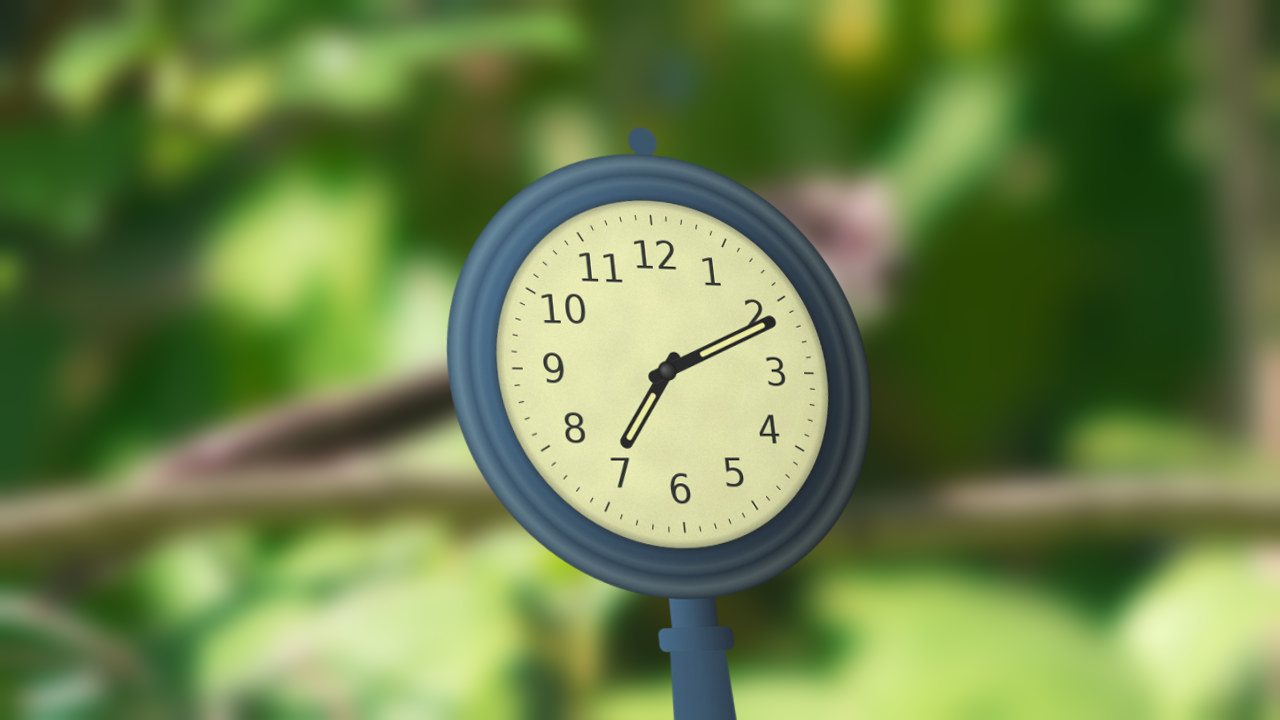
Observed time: **7:11**
